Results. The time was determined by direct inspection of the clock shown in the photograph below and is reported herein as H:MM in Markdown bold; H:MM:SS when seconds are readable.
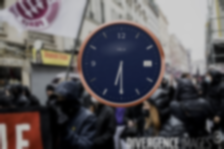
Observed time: **6:30**
